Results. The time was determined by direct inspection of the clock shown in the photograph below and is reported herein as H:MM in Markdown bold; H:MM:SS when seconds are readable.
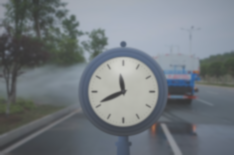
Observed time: **11:41**
